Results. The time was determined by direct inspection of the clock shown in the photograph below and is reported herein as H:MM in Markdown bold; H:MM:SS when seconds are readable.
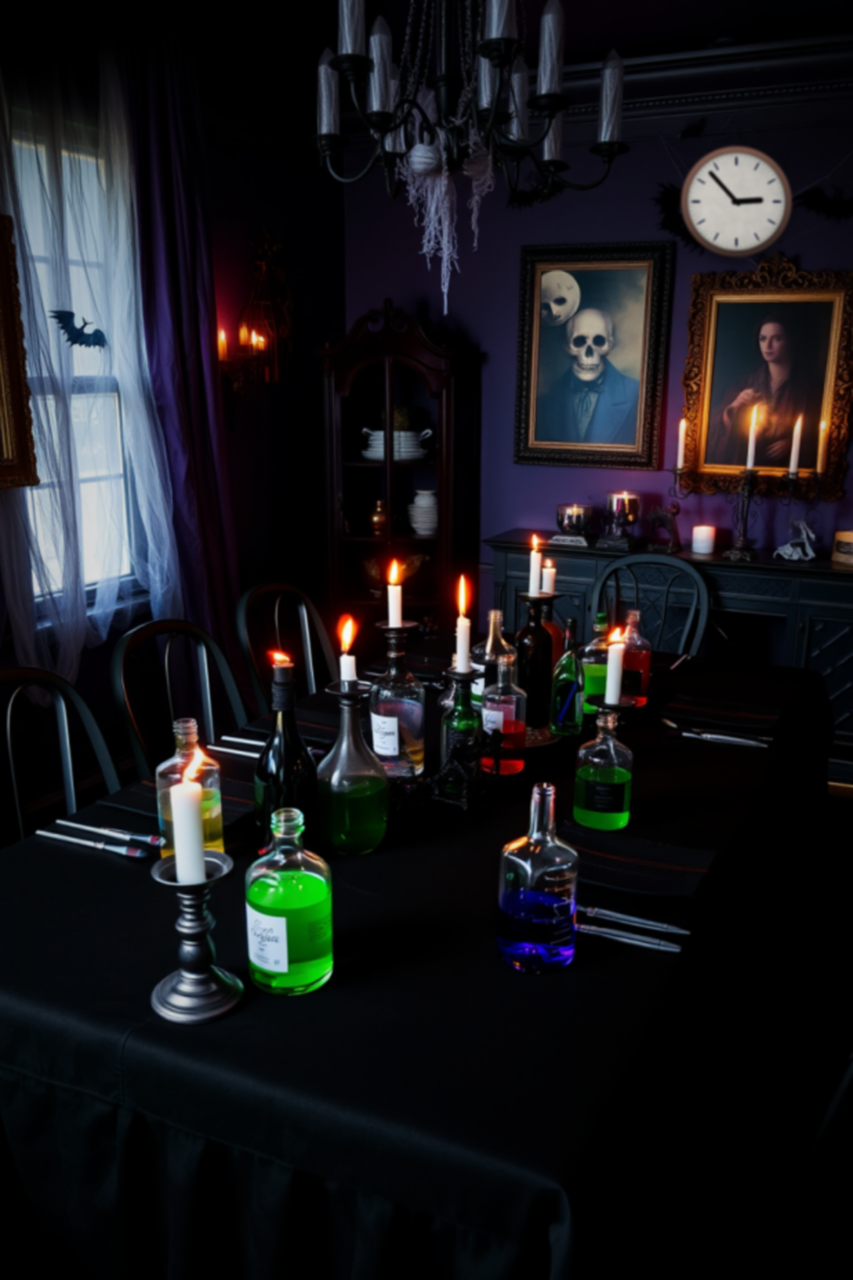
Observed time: **2:53**
